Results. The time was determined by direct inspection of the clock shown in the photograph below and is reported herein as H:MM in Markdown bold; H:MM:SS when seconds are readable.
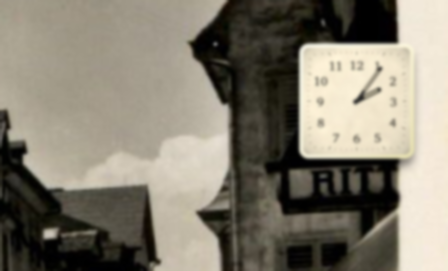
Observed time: **2:06**
